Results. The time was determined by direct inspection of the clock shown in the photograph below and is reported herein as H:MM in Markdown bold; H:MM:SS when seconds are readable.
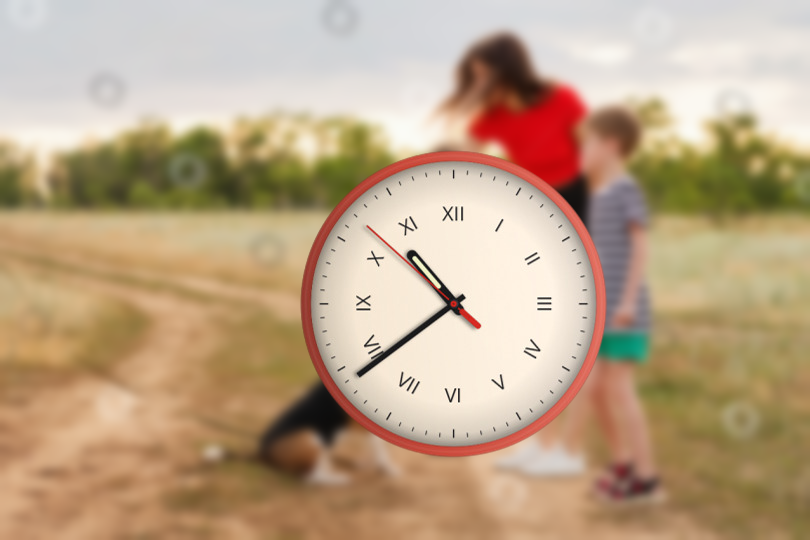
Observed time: **10:38:52**
